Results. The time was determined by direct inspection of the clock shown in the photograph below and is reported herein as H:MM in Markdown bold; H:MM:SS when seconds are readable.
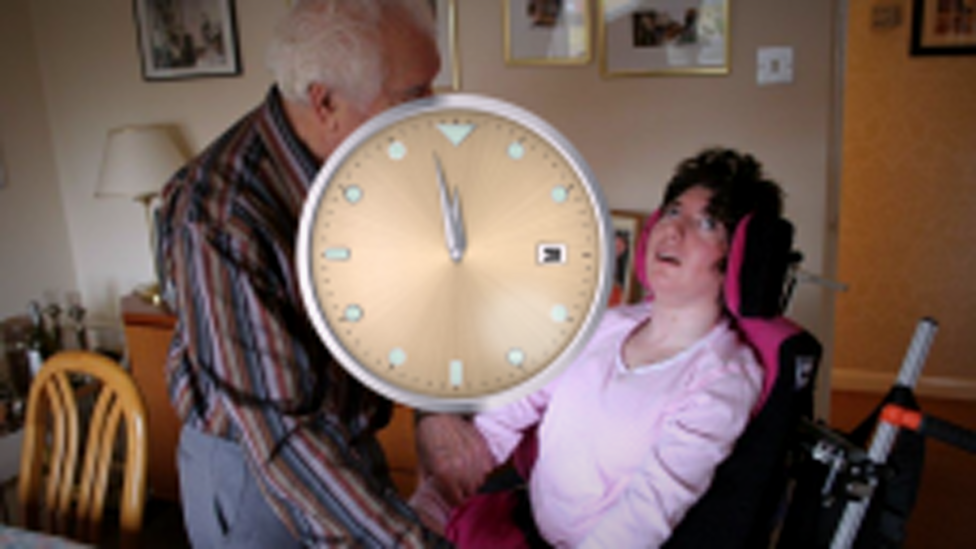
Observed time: **11:58**
